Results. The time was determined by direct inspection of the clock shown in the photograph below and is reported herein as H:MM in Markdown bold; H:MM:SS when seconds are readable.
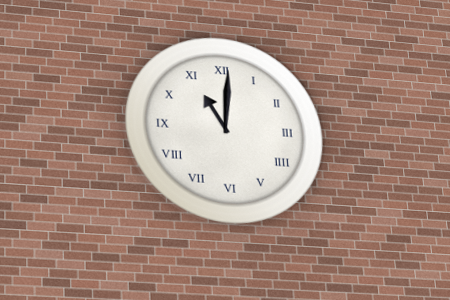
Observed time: **11:01**
